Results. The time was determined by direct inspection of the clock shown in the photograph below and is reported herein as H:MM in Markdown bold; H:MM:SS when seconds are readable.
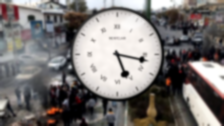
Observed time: **5:17**
